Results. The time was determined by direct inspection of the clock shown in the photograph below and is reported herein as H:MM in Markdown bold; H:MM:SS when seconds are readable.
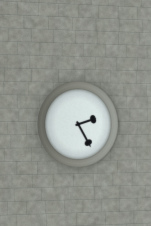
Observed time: **2:25**
